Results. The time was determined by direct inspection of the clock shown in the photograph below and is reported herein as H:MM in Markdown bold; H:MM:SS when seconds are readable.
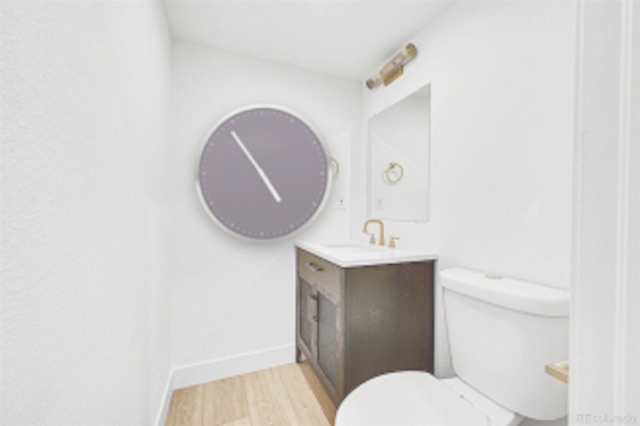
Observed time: **4:54**
